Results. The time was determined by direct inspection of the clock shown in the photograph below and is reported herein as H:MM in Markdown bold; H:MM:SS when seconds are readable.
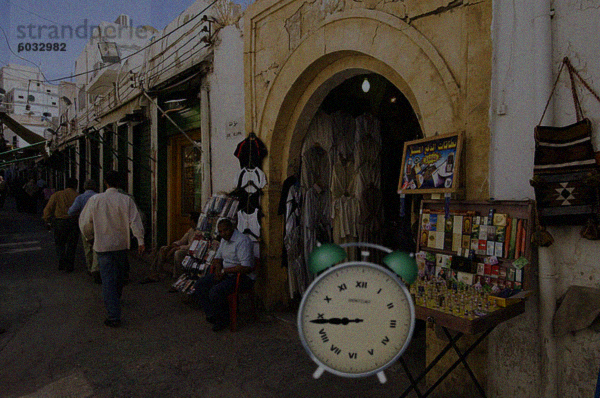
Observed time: **8:44**
